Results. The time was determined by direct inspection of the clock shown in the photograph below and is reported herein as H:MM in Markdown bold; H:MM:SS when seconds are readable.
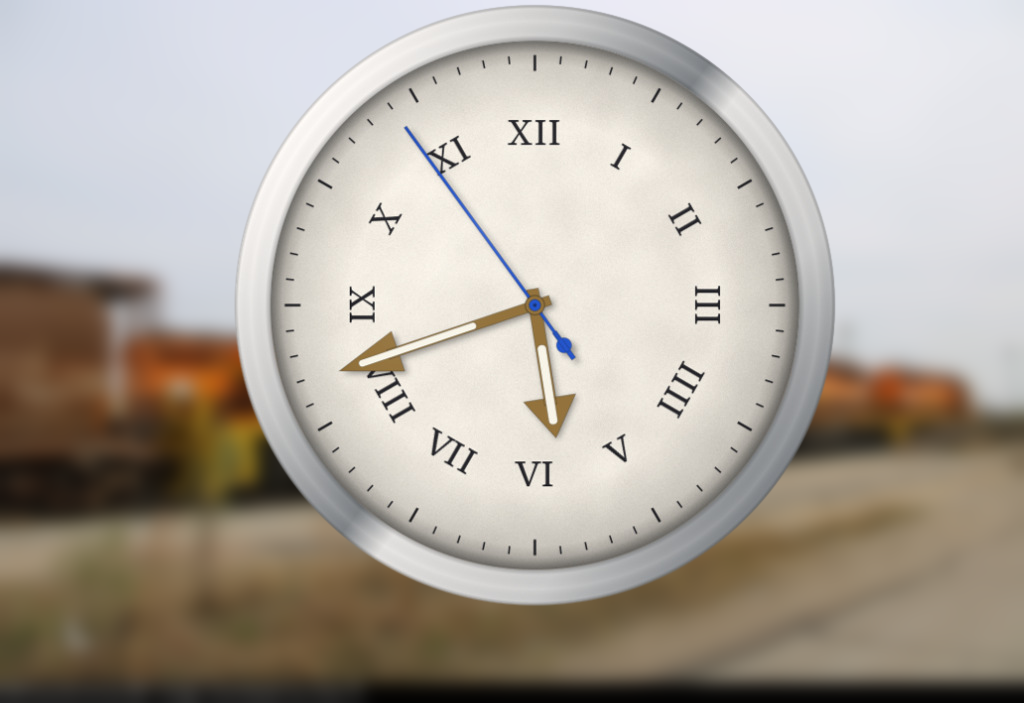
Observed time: **5:41:54**
